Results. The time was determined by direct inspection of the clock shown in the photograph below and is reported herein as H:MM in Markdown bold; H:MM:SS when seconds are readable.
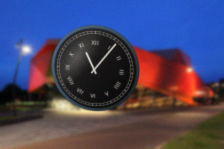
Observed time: **11:06**
